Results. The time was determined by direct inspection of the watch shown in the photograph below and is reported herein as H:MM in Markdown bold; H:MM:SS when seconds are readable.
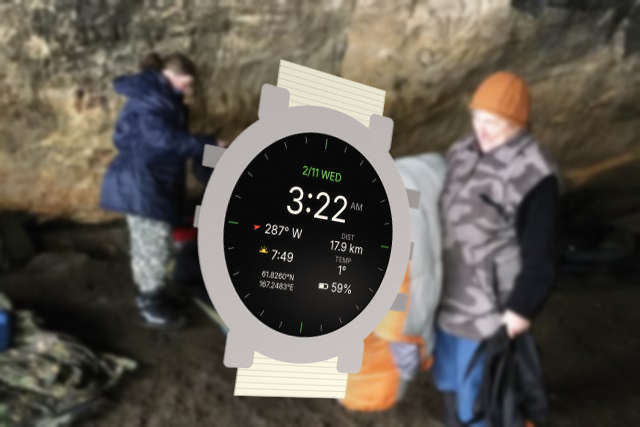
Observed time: **3:22**
